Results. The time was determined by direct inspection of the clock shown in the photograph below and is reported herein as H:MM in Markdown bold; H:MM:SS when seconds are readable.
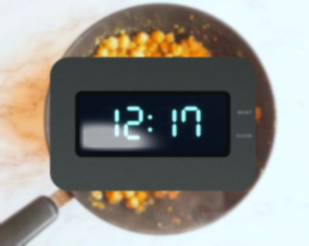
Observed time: **12:17**
